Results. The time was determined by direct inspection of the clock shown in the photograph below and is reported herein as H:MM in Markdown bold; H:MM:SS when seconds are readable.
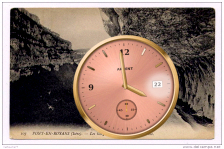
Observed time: **3:59**
